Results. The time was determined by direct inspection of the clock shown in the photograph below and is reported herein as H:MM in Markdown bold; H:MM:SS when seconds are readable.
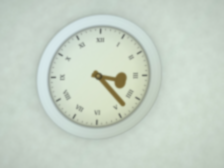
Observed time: **3:23**
